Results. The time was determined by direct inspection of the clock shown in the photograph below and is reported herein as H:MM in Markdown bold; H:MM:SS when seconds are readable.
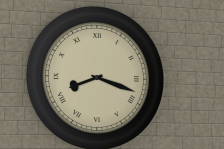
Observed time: **8:18**
